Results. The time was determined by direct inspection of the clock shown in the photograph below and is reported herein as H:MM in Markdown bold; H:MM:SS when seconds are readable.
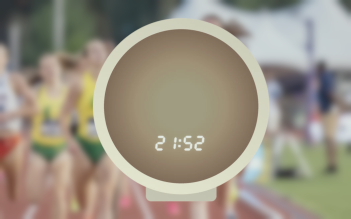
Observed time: **21:52**
